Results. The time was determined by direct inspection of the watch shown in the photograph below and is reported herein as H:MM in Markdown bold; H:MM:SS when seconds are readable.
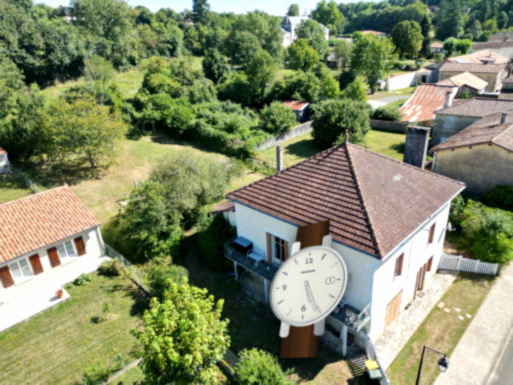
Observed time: **5:26**
